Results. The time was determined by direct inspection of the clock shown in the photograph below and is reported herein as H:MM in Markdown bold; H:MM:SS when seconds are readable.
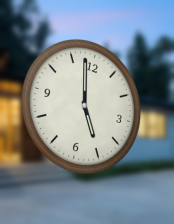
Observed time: **4:58**
